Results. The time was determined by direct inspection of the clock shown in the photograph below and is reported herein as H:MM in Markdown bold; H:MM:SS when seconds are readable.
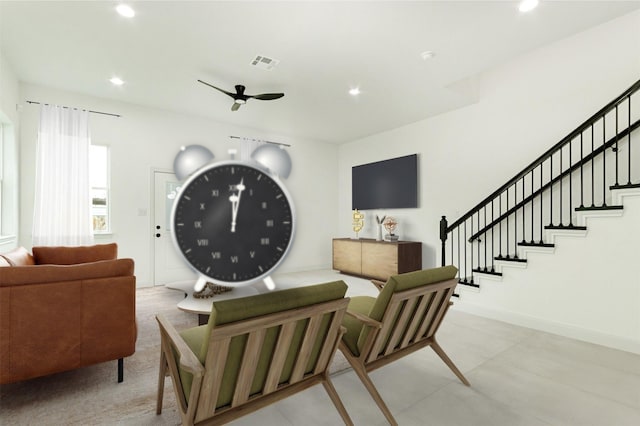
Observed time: **12:02**
